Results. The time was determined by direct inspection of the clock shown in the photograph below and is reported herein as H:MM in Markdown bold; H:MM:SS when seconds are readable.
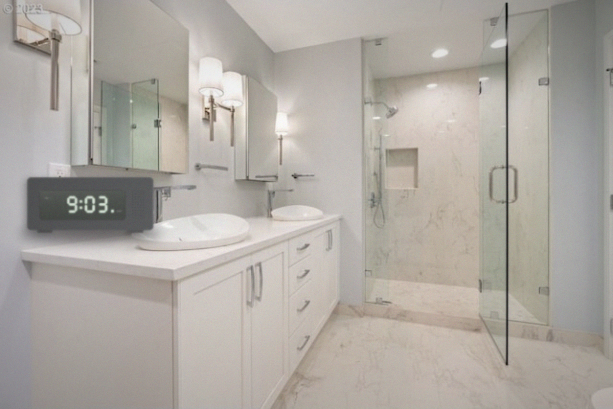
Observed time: **9:03**
